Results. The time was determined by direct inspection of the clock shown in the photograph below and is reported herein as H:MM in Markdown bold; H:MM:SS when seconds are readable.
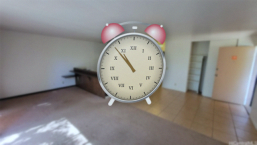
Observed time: **10:53**
